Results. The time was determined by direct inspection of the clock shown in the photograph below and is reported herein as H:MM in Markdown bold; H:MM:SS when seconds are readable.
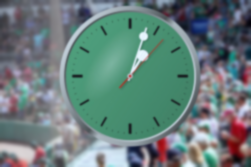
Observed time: **1:03:07**
